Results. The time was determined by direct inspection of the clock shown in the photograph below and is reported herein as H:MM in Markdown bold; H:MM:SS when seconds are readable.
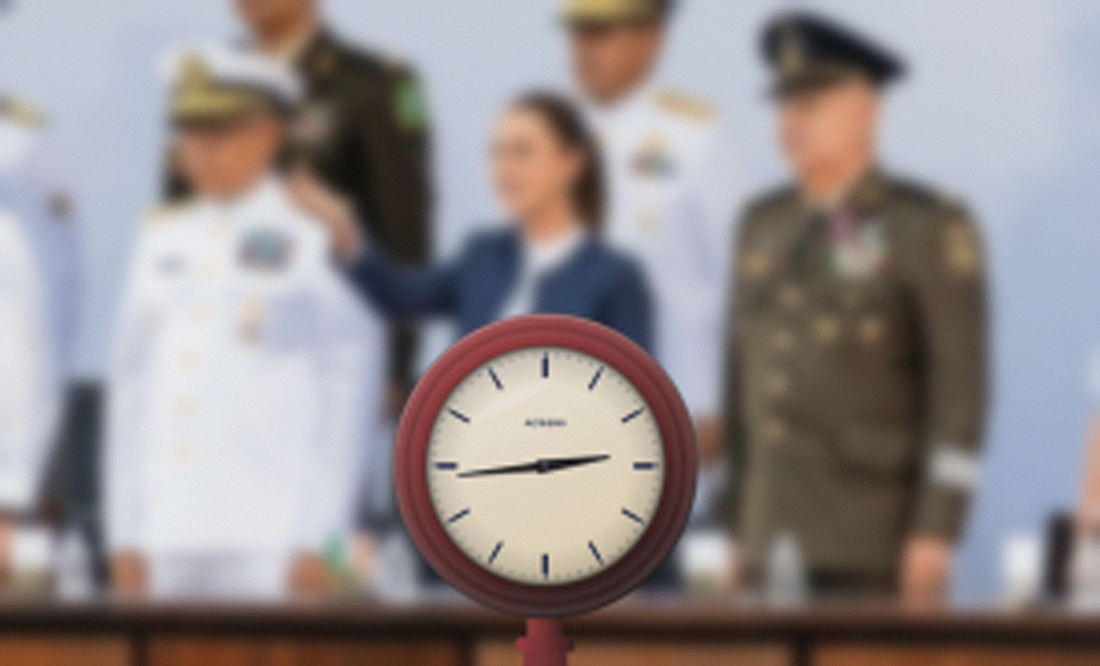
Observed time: **2:44**
